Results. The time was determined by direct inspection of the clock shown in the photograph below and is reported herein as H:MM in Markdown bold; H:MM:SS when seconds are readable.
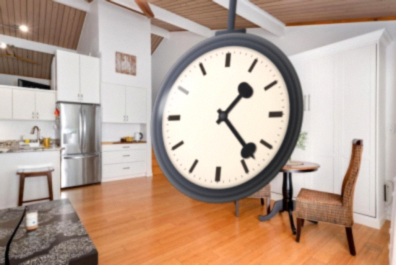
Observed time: **1:23**
